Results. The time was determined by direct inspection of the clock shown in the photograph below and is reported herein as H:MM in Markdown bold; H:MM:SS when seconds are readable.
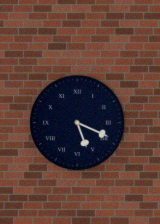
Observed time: **5:19**
